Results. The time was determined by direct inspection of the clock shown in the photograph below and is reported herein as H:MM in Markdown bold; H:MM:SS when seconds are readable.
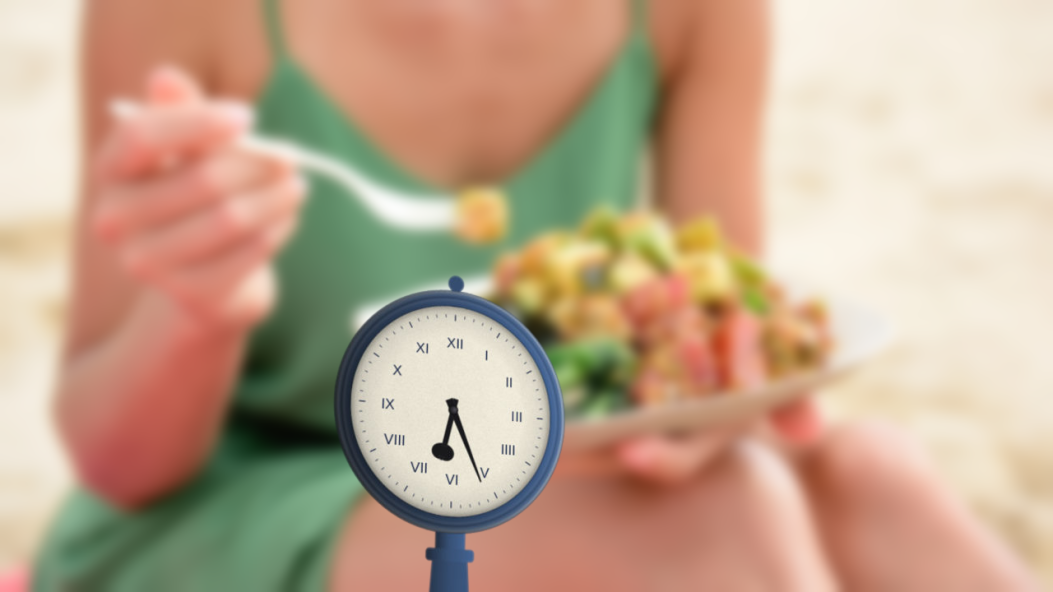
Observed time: **6:26**
